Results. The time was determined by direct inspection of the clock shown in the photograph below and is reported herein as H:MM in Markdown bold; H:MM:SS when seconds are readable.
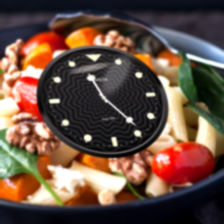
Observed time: **11:24**
